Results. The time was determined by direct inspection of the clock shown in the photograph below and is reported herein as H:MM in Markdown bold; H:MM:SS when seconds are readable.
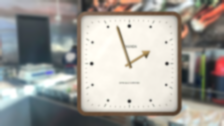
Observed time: **1:57**
